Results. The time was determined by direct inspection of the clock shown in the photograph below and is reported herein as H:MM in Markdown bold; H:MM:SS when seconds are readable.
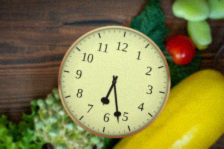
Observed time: **6:27**
